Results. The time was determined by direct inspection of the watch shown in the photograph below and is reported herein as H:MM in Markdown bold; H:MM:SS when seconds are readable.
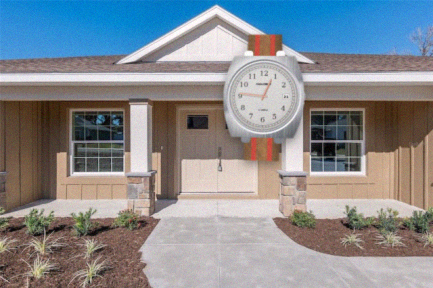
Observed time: **12:46**
